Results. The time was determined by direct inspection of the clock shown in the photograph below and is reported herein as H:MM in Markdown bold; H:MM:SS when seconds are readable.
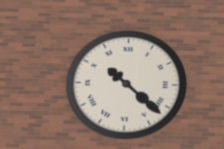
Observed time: **10:22**
